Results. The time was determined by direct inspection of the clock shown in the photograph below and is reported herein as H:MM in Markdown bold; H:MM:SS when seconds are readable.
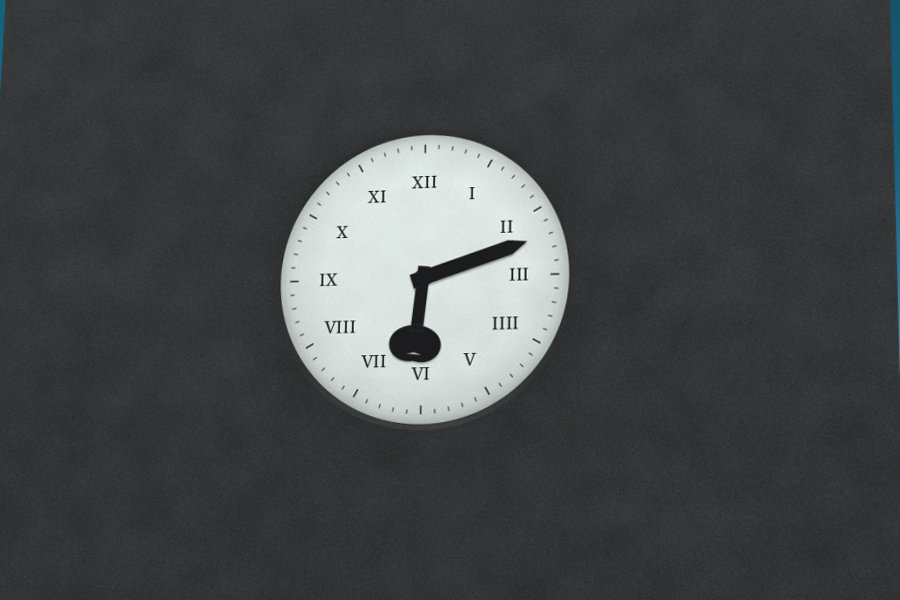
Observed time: **6:12**
